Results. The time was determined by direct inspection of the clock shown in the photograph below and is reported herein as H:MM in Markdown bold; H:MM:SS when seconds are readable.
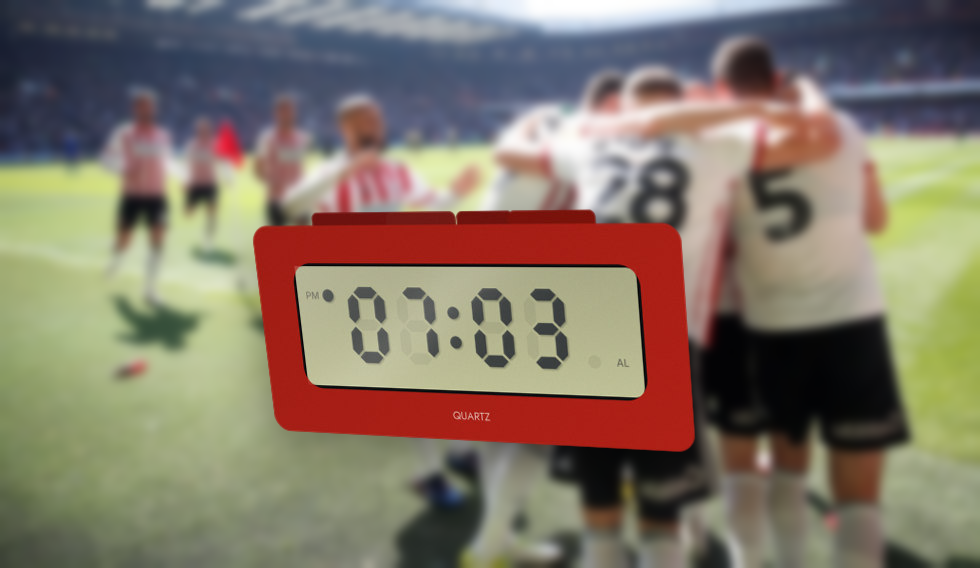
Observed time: **7:03**
